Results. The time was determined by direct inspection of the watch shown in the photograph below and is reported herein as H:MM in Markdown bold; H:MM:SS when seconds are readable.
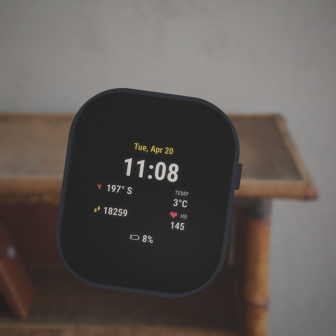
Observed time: **11:08**
